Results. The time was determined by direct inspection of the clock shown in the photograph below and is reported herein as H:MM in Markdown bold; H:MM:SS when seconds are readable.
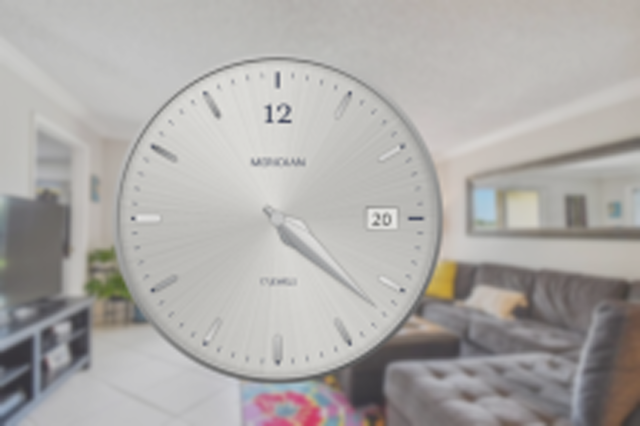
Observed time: **4:22**
